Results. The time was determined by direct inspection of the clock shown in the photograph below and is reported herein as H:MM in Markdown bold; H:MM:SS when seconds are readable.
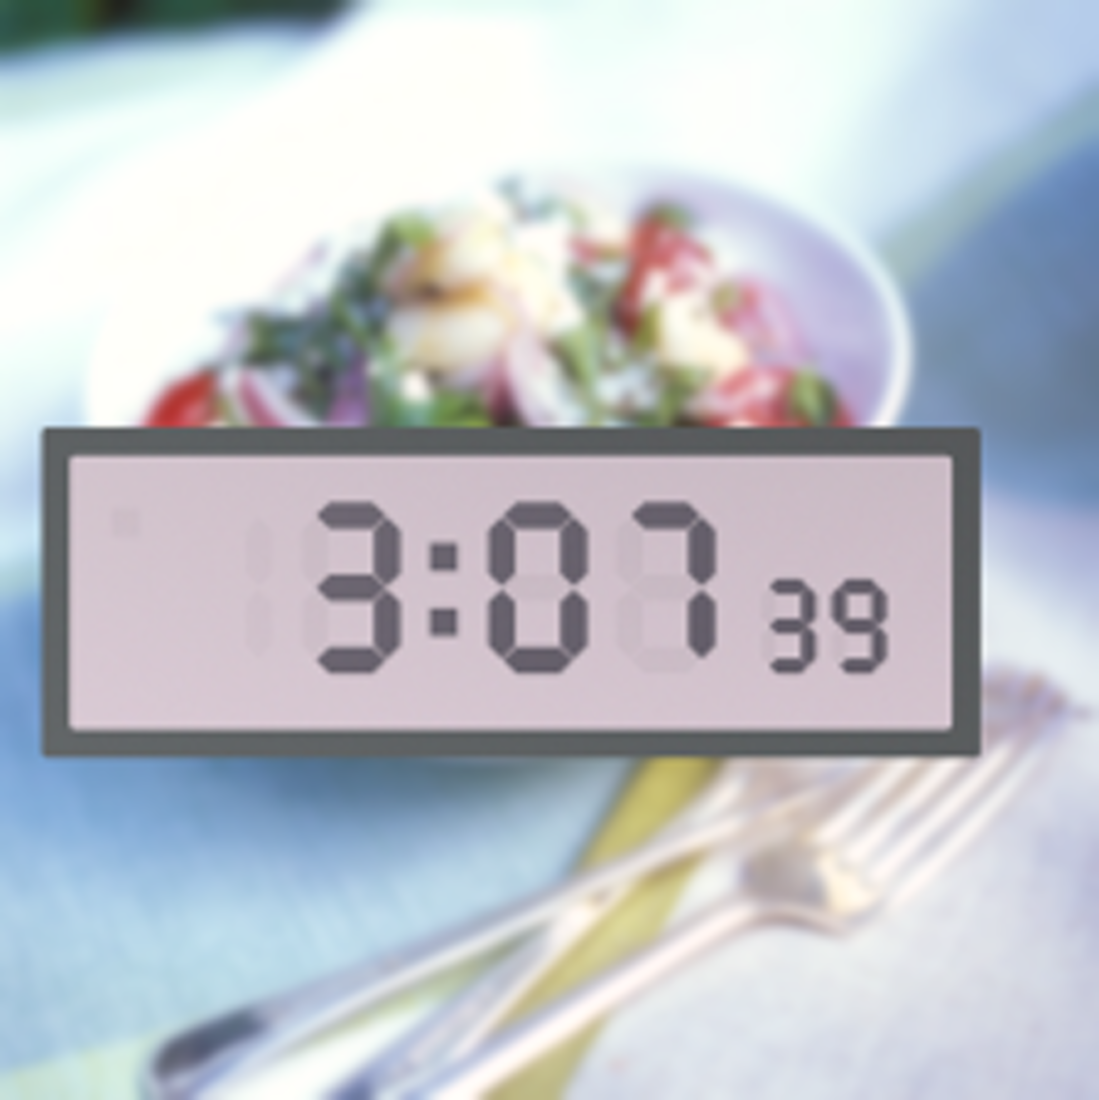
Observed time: **3:07:39**
